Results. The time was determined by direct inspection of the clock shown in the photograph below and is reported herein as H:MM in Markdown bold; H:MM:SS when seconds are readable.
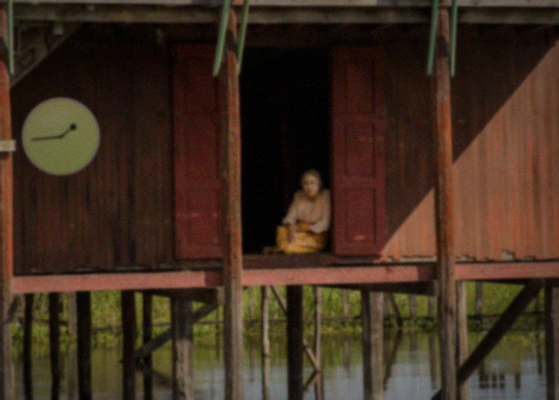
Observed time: **1:44**
